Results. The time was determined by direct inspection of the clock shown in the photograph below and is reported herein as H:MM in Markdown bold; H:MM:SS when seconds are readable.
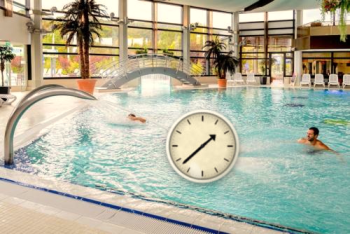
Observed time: **1:38**
